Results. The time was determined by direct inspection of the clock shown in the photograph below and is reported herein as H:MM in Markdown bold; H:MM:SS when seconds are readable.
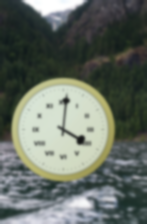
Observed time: **4:01**
